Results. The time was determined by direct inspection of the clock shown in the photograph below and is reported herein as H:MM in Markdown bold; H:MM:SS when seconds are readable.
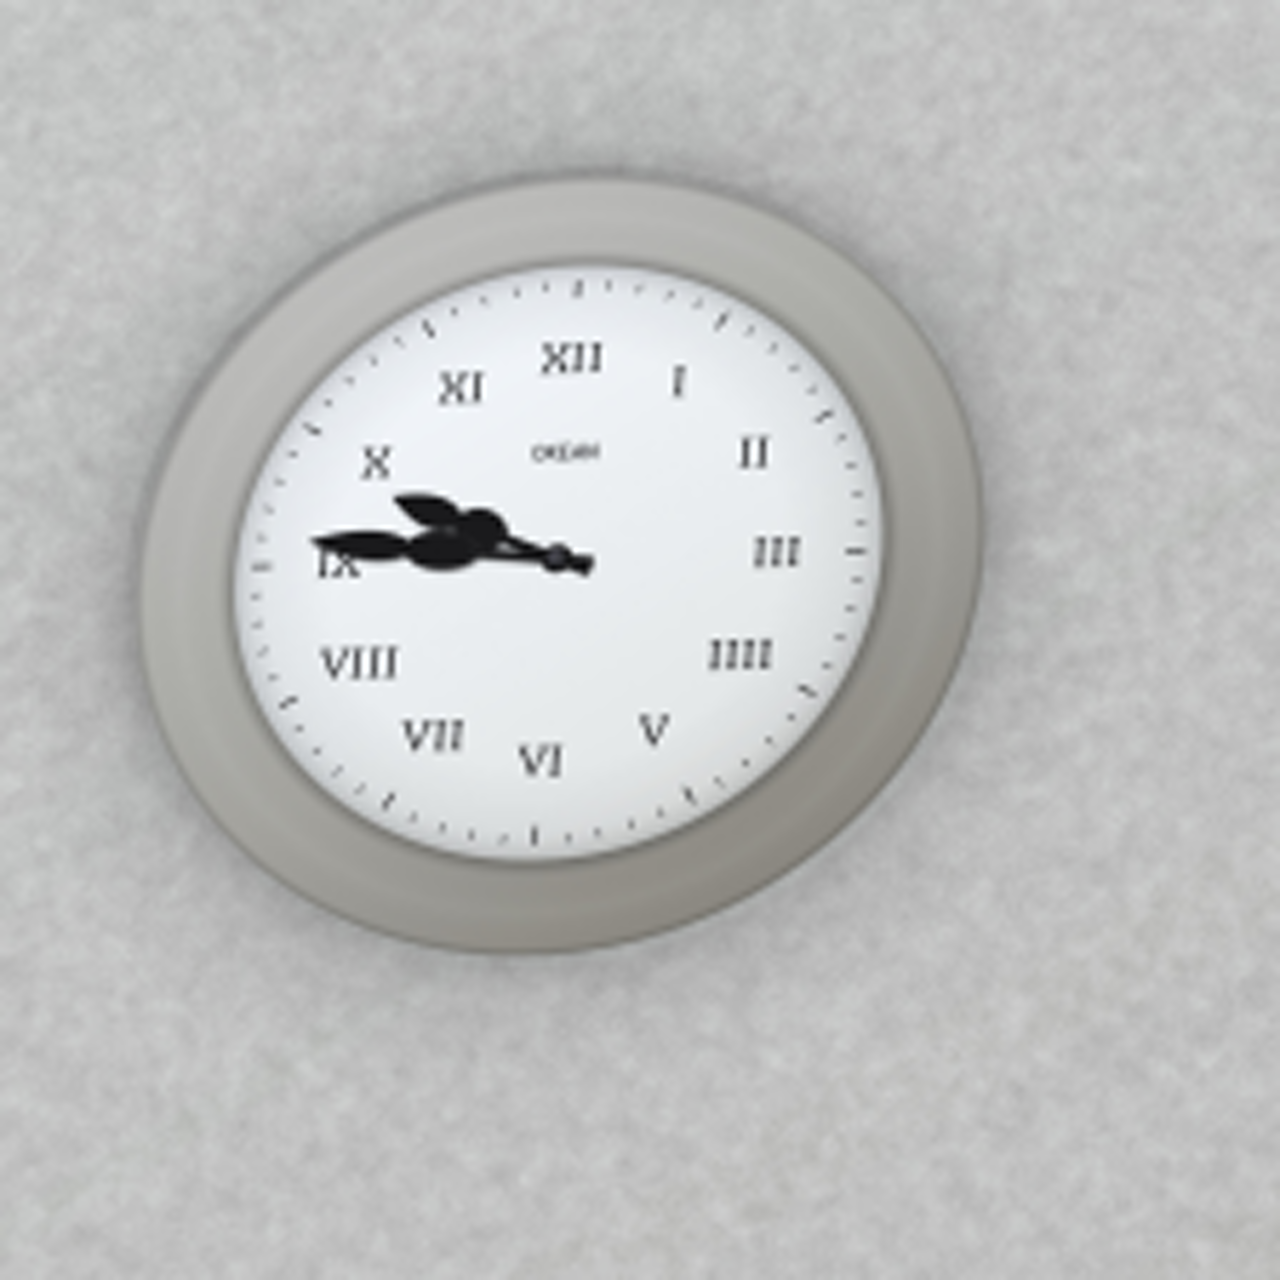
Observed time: **9:46**
